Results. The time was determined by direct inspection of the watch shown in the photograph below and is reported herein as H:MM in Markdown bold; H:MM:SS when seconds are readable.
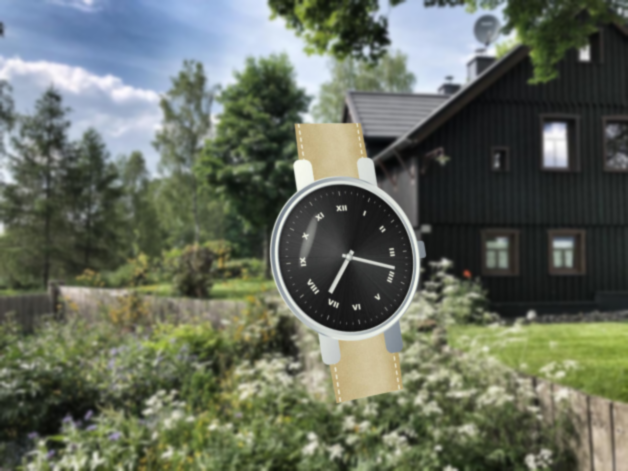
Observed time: **7:18**
